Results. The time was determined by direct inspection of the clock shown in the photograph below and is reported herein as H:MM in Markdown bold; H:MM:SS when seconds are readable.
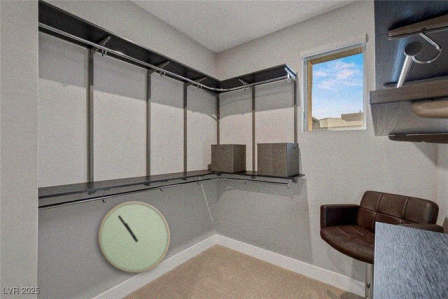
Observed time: **10:54**
